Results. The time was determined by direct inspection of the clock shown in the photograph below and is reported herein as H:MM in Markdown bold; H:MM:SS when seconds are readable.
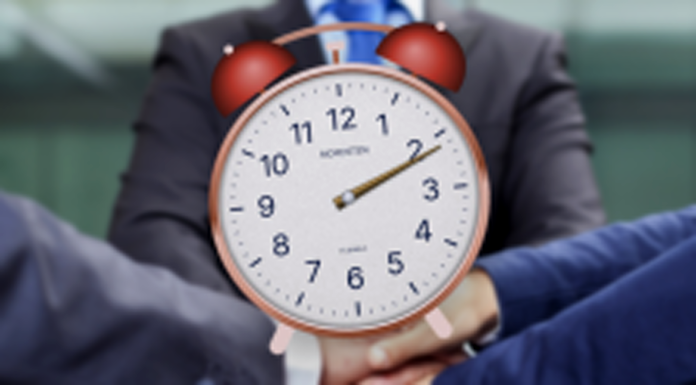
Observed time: **2:11**
